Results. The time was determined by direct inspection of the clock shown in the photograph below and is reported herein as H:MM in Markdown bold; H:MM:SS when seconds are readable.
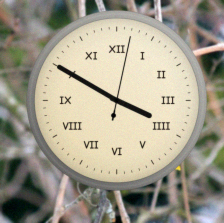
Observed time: **3:50:02**
